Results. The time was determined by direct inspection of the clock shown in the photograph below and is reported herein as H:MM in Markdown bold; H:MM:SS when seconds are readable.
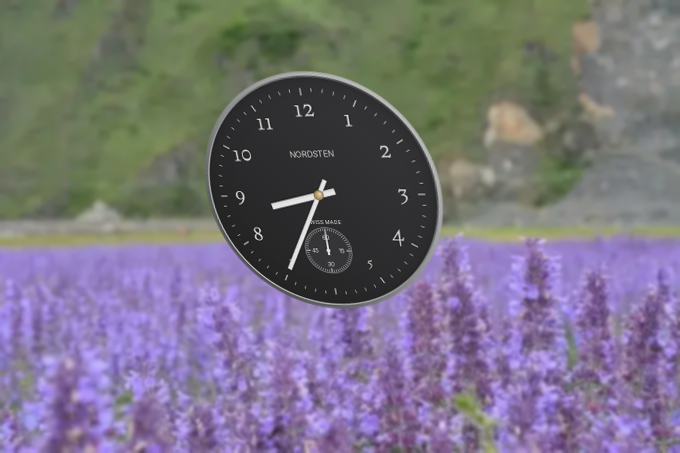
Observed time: **8:35**
